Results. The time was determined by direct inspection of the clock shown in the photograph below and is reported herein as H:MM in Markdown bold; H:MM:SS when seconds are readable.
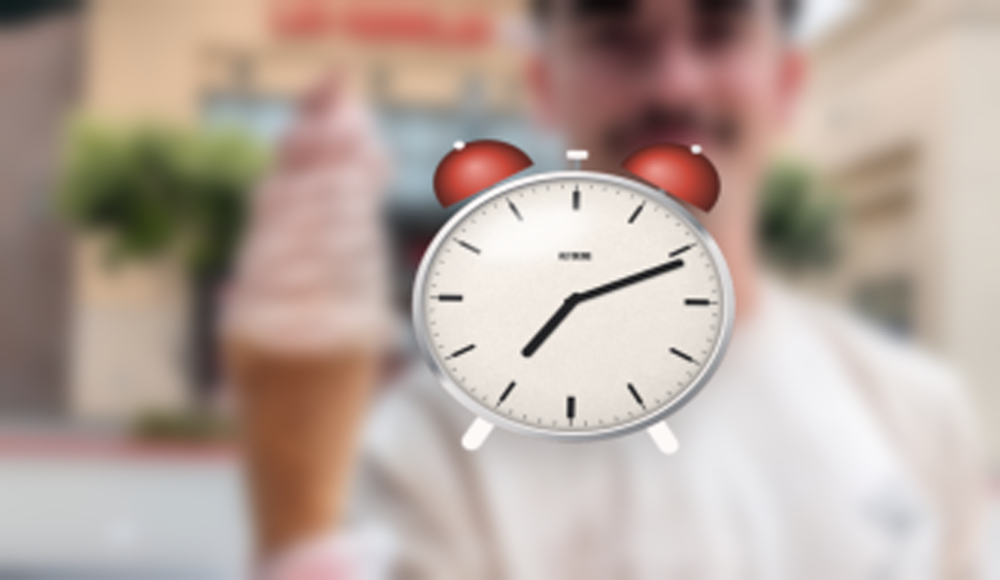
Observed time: **7:11**
